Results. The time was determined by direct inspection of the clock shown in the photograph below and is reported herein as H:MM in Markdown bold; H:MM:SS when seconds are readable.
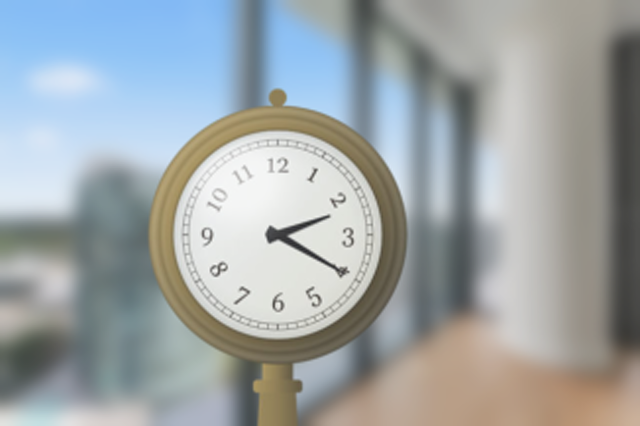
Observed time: **2:20**
